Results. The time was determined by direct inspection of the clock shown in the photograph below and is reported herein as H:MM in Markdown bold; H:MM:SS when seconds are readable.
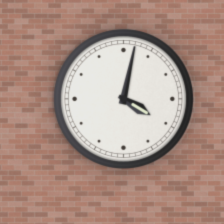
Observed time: **4:02**
